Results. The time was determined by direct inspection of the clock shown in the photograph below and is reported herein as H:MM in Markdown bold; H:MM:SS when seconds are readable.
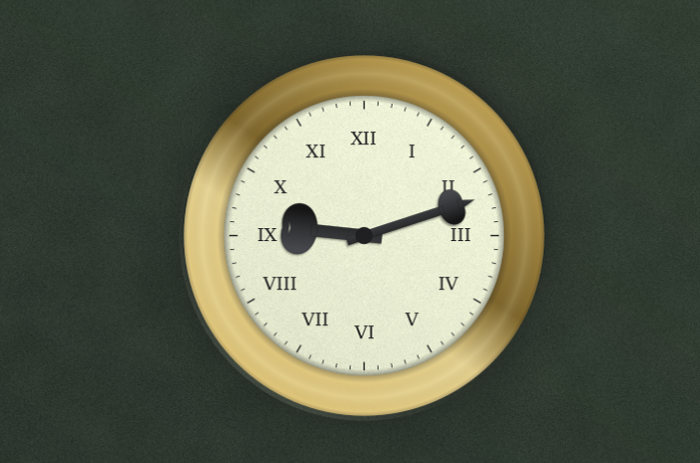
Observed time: **9:12**
